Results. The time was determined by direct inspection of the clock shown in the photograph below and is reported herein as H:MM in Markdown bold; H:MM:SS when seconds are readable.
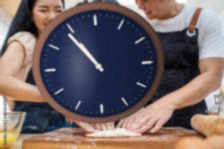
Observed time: **10:54**
